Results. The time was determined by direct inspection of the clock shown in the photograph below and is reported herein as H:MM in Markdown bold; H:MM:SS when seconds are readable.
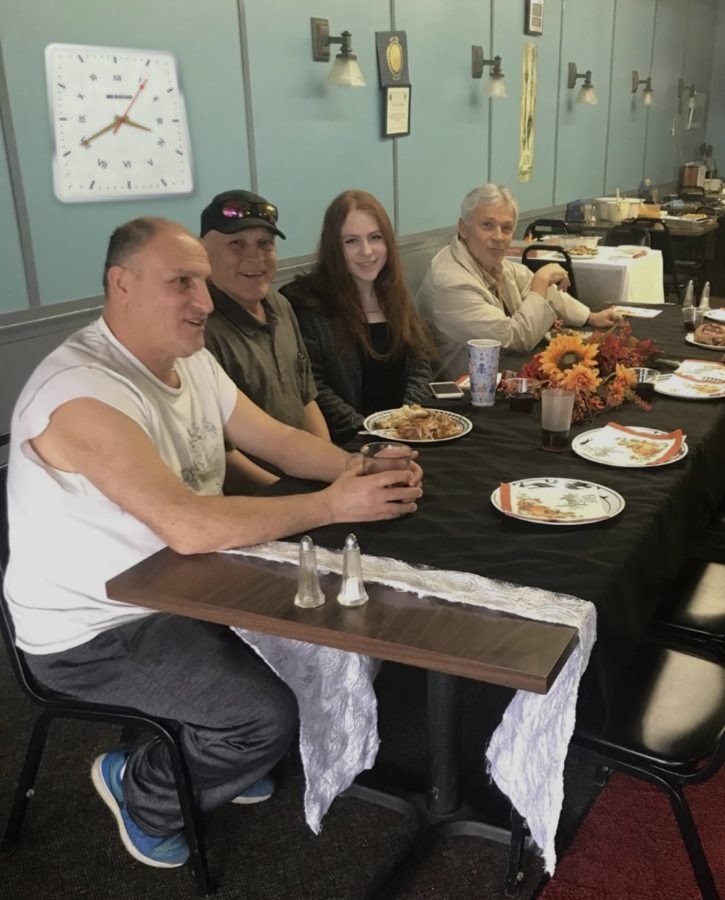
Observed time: **3:40:06**
